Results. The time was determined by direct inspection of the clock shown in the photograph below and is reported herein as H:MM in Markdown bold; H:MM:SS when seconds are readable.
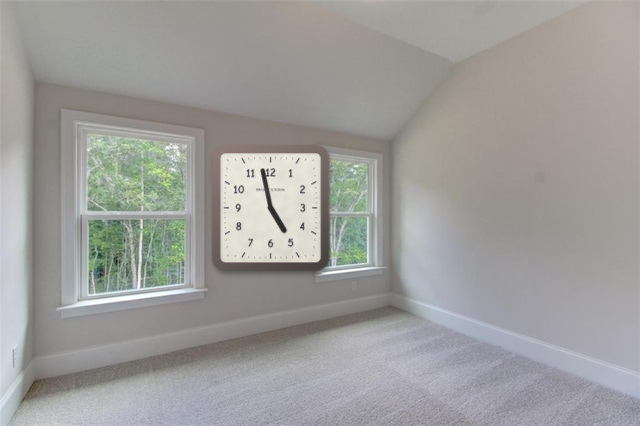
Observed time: **4:58**
